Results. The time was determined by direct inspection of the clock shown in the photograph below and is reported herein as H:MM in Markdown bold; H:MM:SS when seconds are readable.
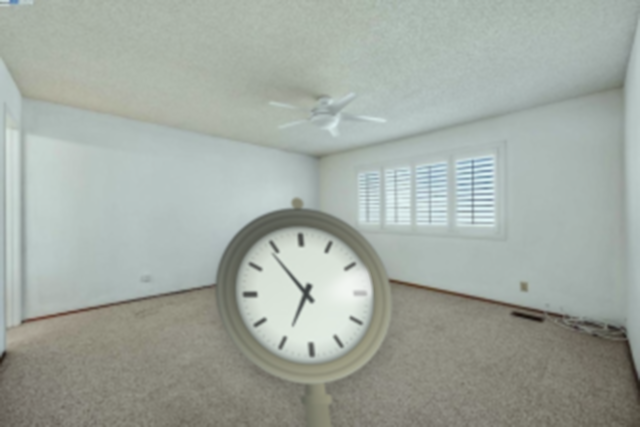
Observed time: **6:54**
